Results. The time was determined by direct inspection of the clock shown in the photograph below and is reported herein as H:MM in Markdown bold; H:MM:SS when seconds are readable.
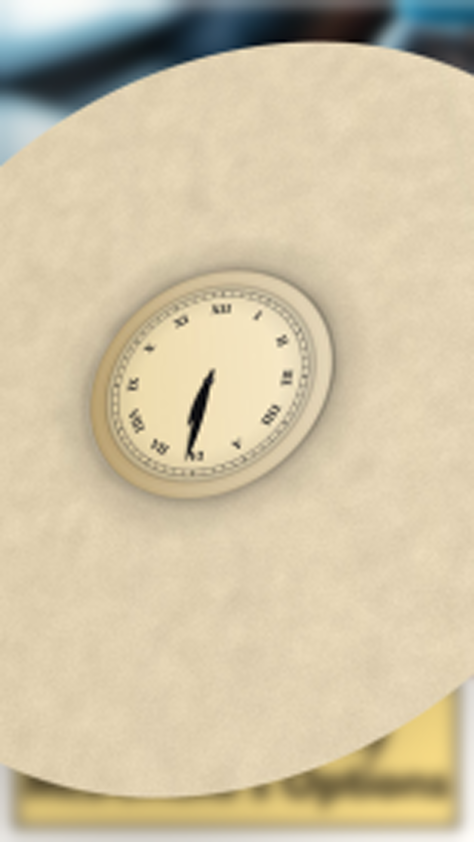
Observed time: **6:31**
